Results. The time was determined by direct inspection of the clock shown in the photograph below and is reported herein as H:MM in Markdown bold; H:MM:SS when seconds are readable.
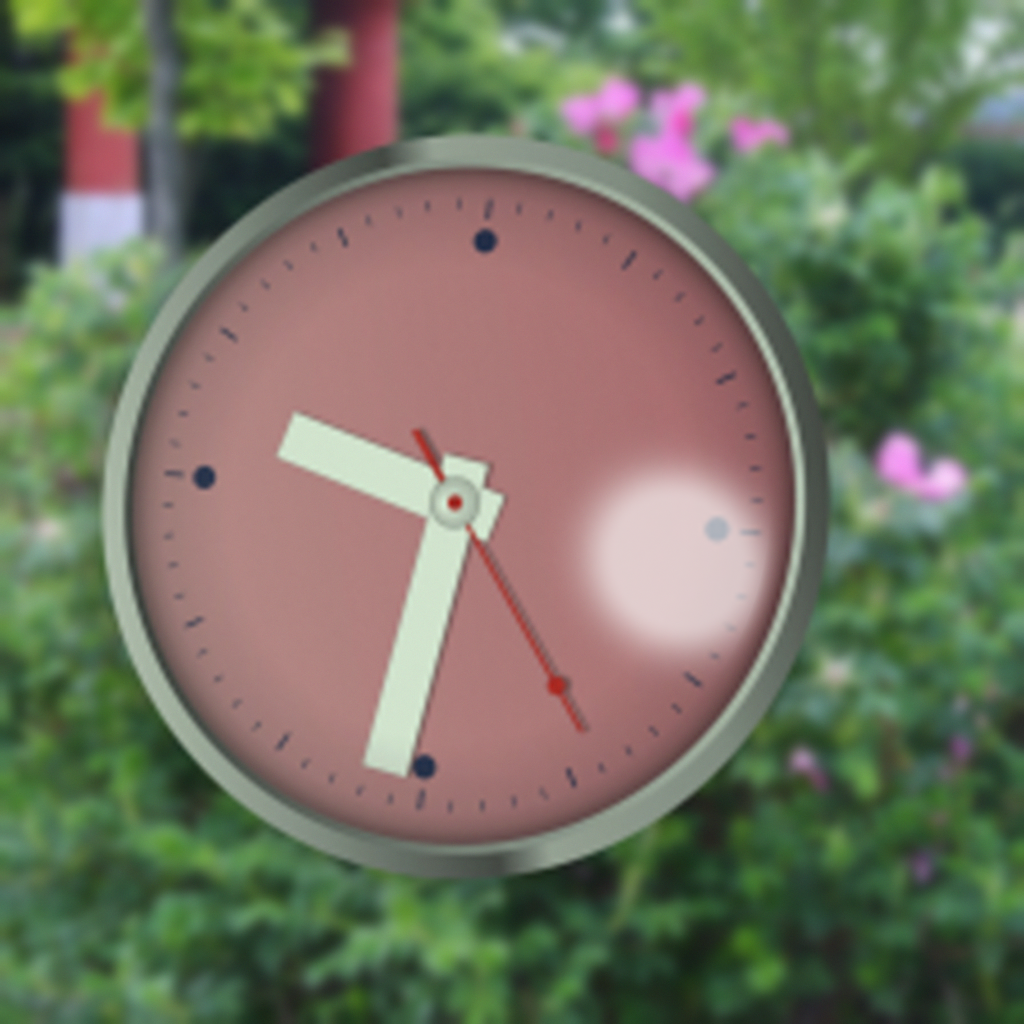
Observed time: **9:31:24**
